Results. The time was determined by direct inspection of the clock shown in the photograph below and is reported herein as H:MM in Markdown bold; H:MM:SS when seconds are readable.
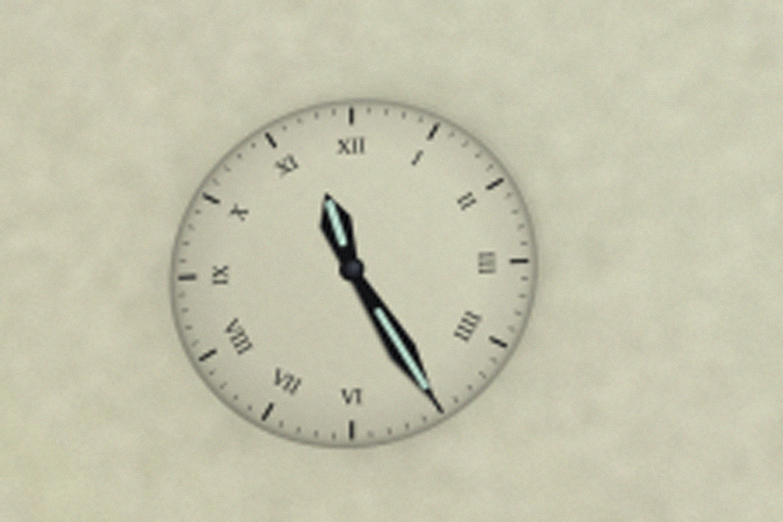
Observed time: **11:25**
